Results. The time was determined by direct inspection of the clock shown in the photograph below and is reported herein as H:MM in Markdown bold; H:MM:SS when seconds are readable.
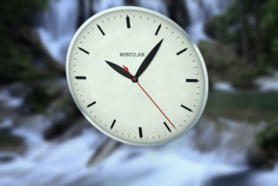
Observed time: **10:06:24**
